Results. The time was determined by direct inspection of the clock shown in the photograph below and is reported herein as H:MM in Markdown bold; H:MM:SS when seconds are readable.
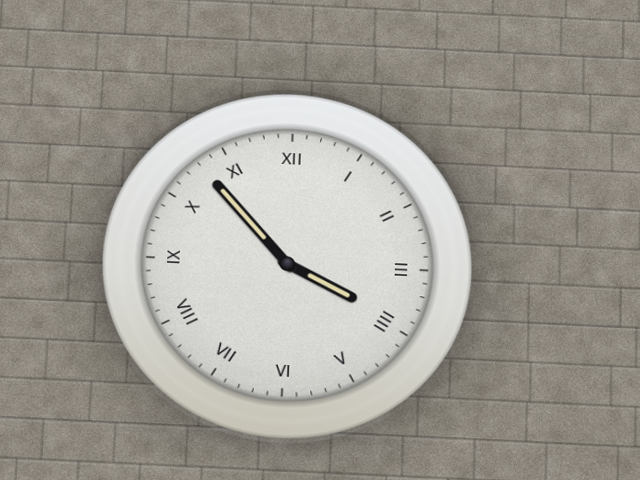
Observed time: **3:53**
